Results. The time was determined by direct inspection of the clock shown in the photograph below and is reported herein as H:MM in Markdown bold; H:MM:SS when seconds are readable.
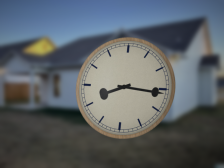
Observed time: **8:16**
